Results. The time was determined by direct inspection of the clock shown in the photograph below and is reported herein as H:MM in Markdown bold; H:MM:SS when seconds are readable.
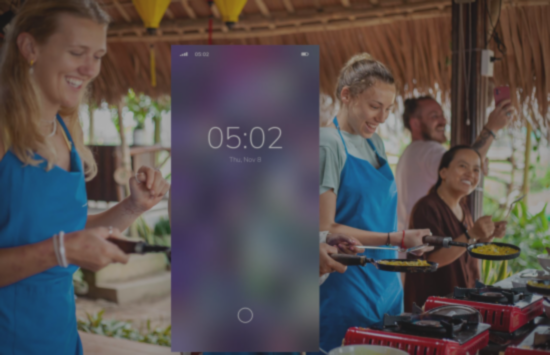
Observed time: **5:02**
